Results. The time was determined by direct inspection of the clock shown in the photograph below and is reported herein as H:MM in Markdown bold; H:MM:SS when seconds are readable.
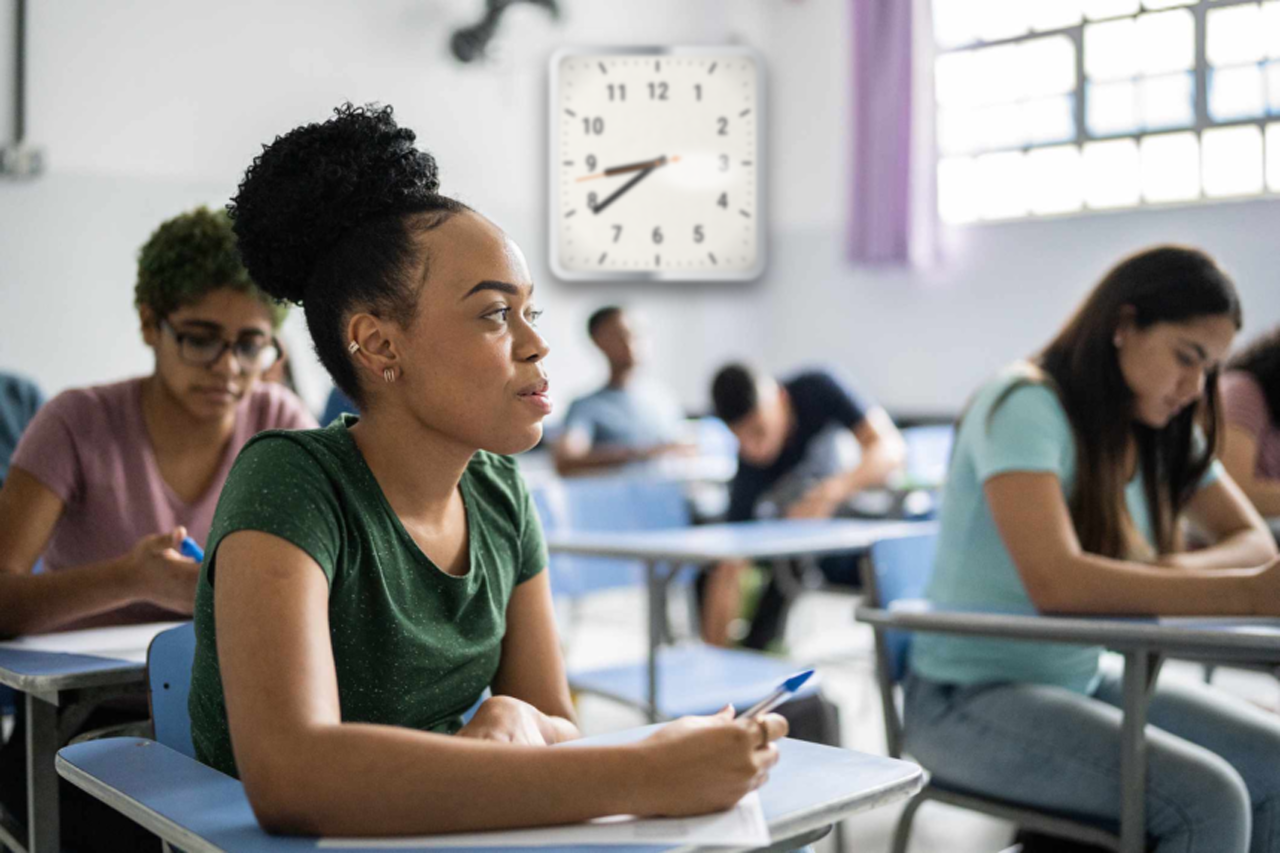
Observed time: **8:38:43**
